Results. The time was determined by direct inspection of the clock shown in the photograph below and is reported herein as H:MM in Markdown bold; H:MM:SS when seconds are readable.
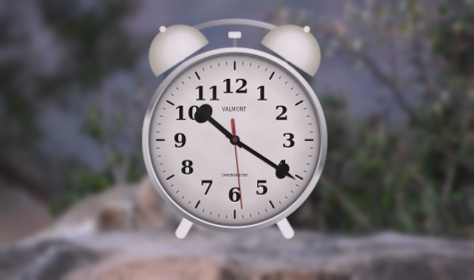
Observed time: **10:20:29**
